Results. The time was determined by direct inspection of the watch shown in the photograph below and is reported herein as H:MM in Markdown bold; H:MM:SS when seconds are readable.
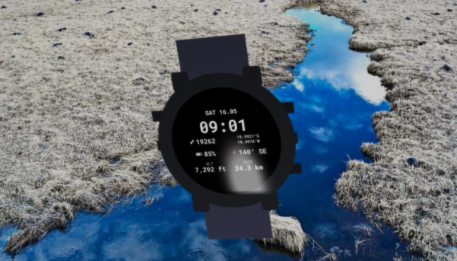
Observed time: **9:01**
